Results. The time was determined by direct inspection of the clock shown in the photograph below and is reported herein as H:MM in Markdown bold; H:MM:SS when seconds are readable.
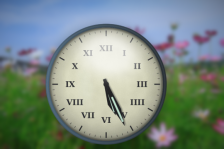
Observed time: **5:26**
